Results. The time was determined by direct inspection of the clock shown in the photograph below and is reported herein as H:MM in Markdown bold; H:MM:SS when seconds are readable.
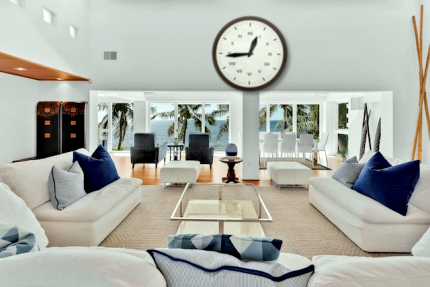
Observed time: **12:44**
